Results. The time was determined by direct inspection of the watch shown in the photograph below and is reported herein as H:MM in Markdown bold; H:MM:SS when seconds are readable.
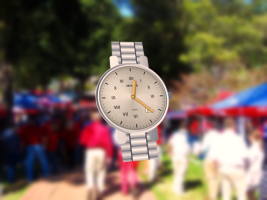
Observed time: **12:22**
